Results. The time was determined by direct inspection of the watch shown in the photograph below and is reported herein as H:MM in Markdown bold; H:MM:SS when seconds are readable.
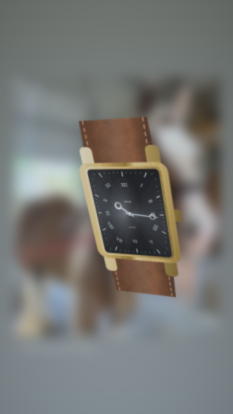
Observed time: **10:16**
